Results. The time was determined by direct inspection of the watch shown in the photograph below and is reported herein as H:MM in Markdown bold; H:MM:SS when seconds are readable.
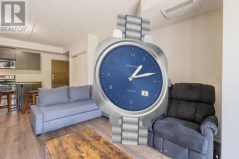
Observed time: **1:12**
